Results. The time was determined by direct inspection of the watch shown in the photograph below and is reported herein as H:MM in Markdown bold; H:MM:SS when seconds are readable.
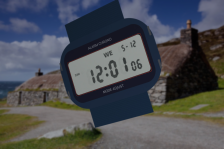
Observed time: **12:01:06**
